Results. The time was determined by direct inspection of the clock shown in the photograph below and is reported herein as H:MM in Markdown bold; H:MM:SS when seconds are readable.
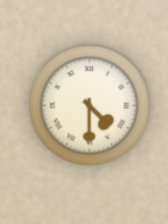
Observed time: **4:30**
